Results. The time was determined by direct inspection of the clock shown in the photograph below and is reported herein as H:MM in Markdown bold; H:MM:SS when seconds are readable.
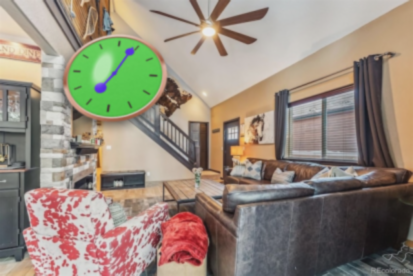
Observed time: **7:04**
